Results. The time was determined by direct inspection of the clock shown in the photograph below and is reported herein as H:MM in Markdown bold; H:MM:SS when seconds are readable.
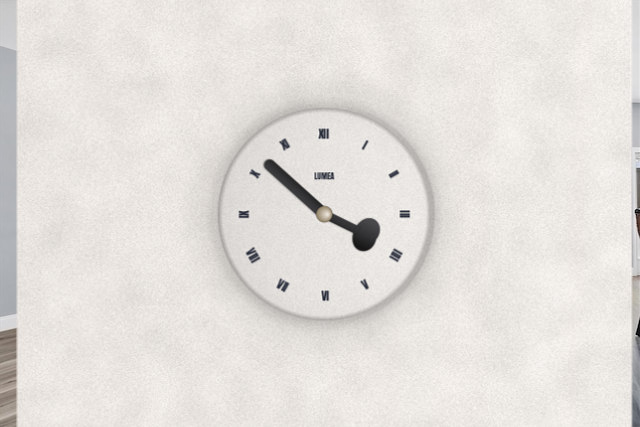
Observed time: **3:52**
